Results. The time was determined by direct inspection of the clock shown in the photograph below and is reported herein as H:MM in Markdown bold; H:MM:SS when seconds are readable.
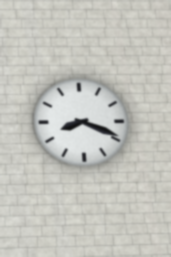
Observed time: **8:19**
